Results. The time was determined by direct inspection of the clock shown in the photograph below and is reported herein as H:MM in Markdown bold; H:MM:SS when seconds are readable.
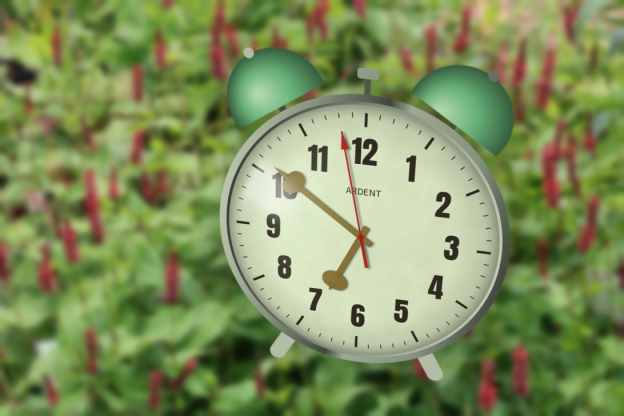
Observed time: **6:50:58**
